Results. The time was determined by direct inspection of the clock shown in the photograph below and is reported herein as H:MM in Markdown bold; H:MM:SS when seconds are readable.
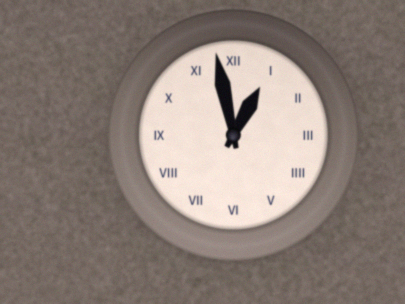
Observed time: **12:58**
